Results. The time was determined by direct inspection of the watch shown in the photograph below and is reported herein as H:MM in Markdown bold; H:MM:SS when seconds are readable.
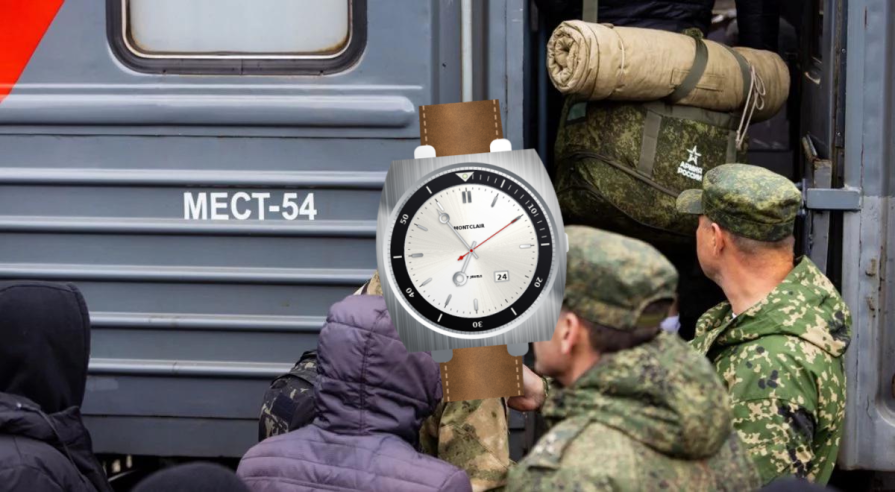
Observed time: **6:54:10**
